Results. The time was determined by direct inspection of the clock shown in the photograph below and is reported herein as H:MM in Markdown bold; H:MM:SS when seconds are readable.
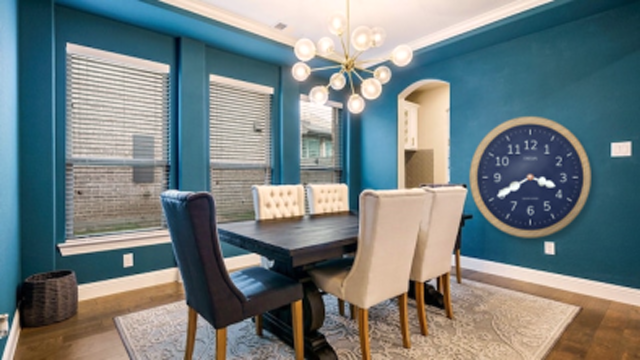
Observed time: **3:40**
